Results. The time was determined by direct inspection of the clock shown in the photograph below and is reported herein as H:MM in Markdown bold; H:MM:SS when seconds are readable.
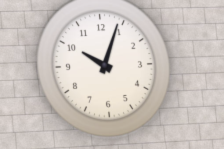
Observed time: **10:04**
